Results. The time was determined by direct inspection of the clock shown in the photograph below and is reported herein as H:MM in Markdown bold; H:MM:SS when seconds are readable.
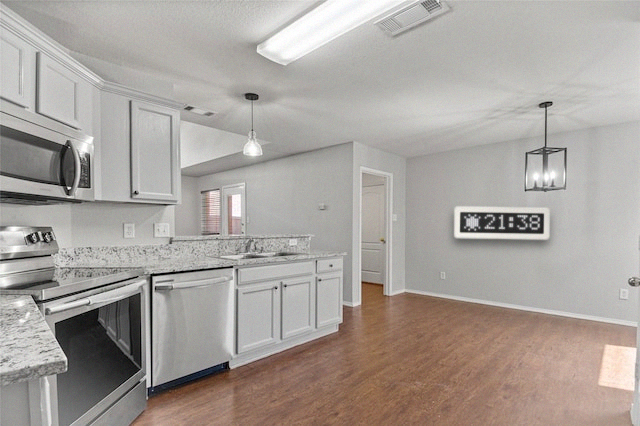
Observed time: **21:38**
